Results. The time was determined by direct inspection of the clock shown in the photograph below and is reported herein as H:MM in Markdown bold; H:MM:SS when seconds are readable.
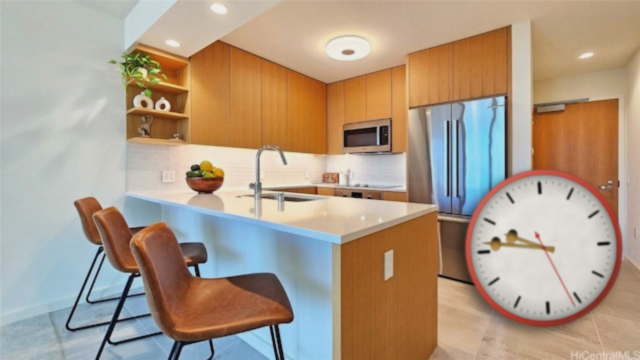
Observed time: **9:46:26**
